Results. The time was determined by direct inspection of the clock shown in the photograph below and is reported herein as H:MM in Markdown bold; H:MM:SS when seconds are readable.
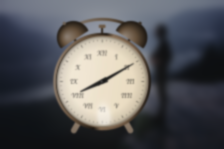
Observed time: **8:10**
